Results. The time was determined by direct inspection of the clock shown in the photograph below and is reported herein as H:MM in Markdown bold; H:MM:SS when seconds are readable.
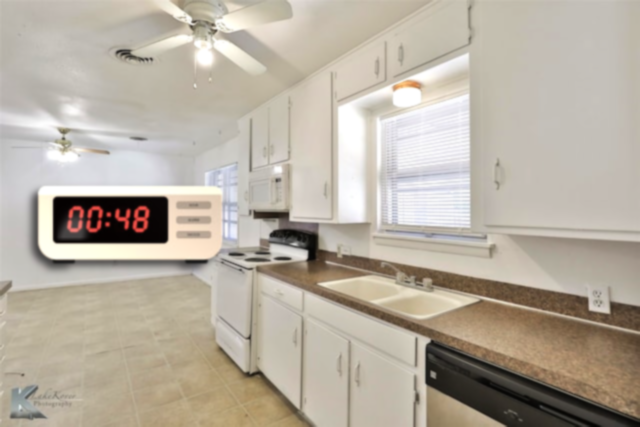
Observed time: **0:48**
